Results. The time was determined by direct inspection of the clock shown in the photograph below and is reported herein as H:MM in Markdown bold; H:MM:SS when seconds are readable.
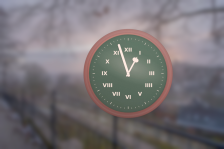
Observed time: **12:57**
